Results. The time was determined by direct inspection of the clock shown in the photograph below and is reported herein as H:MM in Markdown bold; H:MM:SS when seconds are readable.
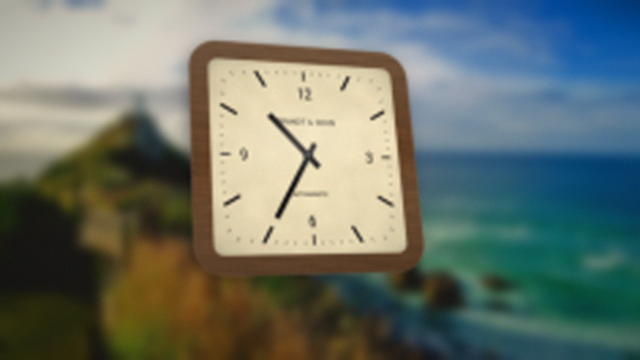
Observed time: **10:35**
